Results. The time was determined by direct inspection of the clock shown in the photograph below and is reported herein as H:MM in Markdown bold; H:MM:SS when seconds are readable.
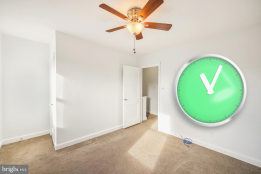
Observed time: **11:04**
